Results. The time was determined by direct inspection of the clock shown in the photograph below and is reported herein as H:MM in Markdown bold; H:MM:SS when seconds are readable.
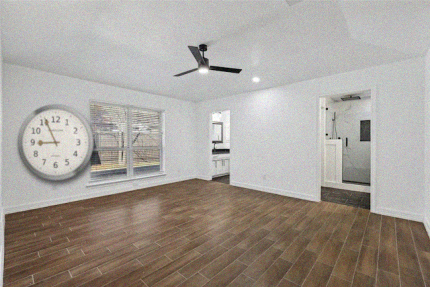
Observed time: **8:56**
